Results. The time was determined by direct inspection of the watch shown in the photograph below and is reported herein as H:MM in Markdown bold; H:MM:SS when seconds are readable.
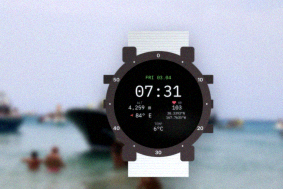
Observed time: **7:31**
